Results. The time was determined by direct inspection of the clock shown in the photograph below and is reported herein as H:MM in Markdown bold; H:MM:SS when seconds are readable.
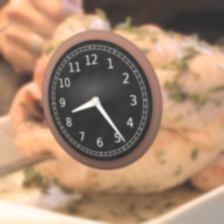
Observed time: **8:24**
